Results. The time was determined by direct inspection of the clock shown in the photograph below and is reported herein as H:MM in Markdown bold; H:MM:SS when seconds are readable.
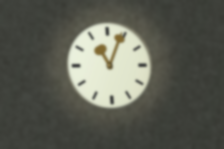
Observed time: **11:04**
